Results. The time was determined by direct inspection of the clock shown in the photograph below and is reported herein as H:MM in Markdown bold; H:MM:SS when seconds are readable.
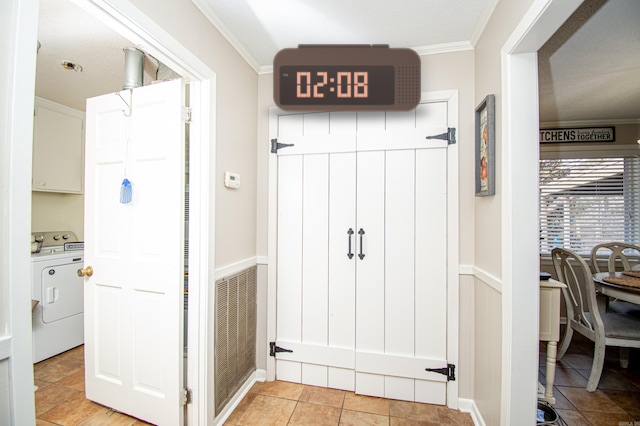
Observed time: **2:08**
